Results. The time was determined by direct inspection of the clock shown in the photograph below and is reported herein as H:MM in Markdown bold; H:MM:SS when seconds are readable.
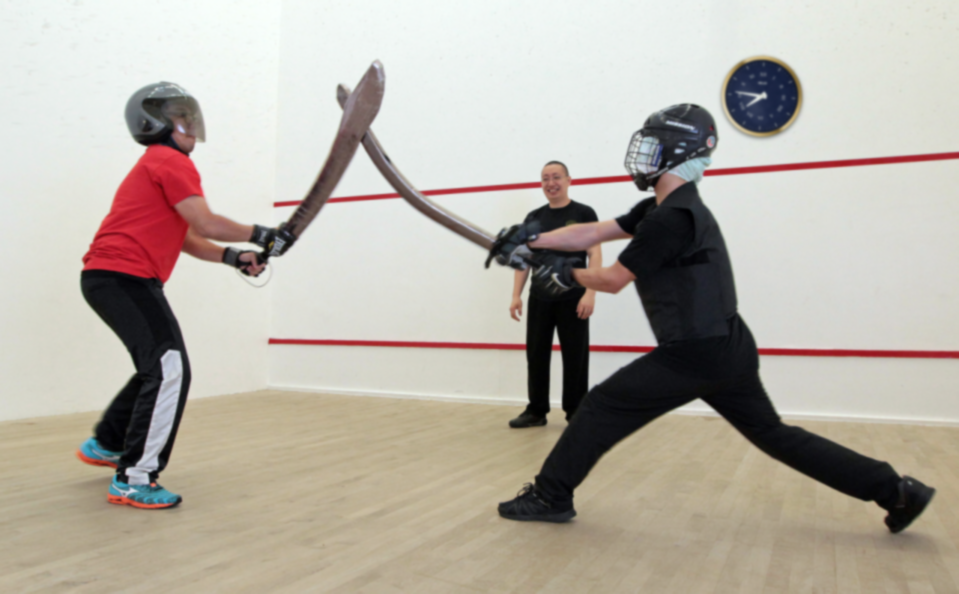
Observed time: **7:46**
